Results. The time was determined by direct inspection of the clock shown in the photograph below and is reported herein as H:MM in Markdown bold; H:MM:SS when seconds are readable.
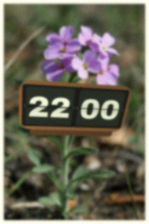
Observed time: **22:00**
